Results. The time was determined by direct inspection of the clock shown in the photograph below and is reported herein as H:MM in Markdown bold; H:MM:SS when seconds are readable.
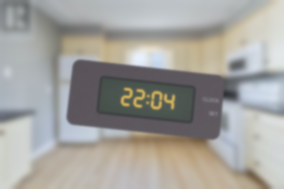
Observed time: **22:04**
